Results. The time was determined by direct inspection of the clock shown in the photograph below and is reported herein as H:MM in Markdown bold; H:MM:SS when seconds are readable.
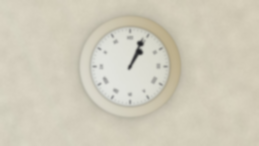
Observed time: **1:04**
